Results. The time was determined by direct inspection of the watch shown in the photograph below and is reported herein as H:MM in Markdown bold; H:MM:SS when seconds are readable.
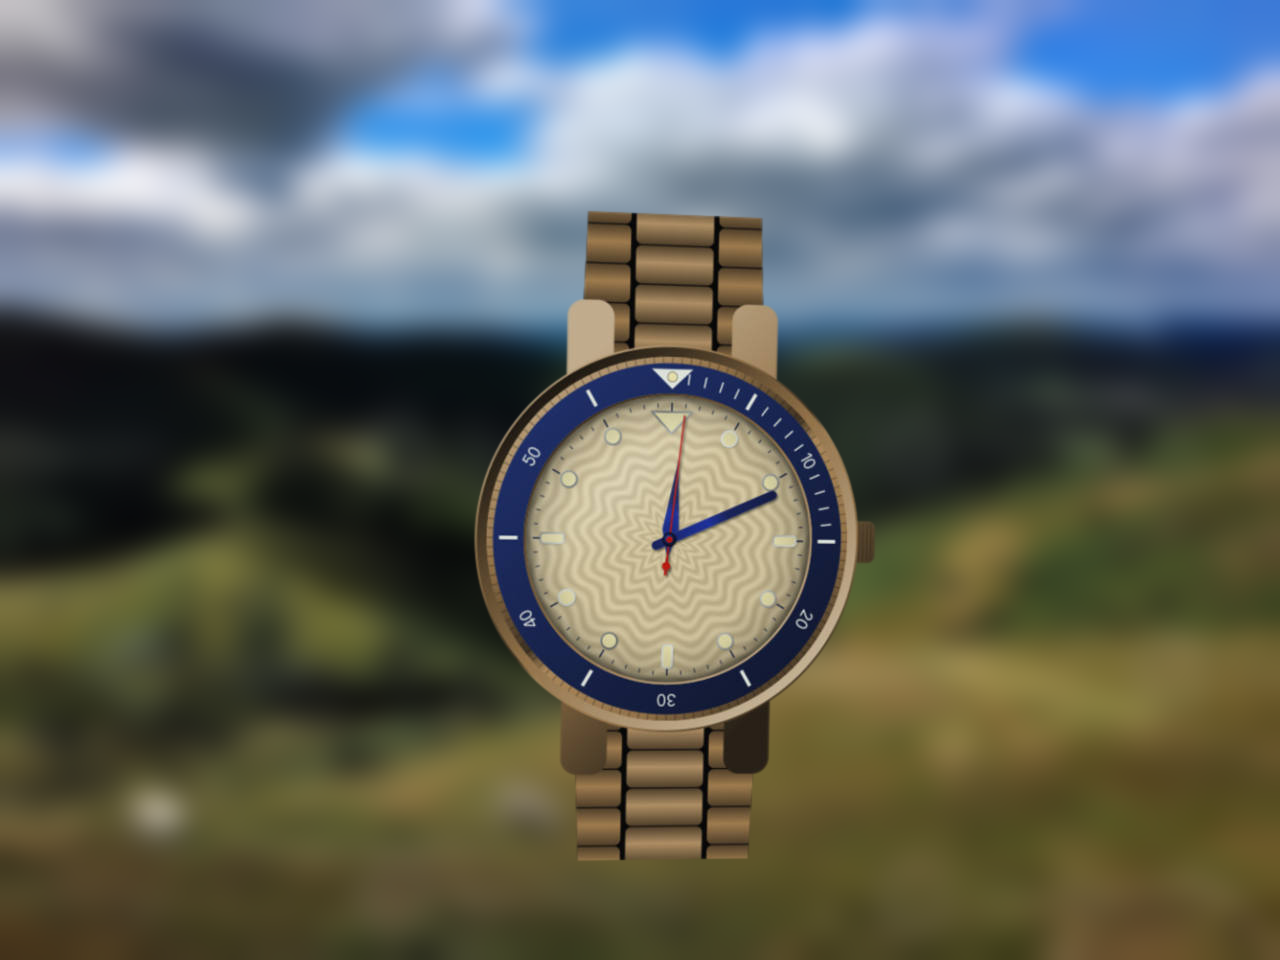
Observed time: **12:11:01**
